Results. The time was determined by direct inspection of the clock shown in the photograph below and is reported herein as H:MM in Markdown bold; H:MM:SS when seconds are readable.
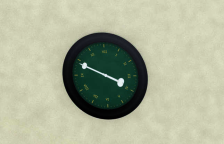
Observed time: **3:49**
